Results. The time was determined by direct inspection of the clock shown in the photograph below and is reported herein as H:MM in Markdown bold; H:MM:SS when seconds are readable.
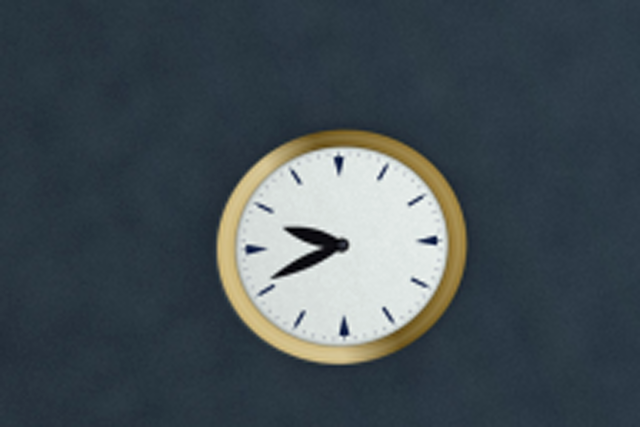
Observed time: **9:41**
